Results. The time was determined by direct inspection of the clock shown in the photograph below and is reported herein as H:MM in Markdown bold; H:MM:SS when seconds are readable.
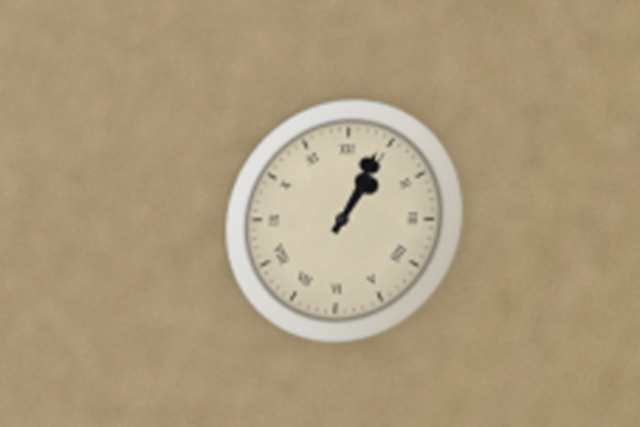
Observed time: **1:04**
